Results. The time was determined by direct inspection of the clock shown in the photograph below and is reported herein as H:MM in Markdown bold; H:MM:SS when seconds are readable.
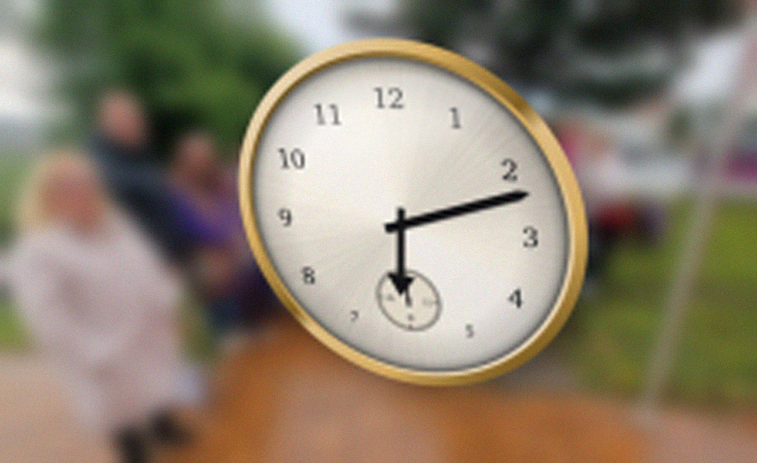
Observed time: **6:12**
